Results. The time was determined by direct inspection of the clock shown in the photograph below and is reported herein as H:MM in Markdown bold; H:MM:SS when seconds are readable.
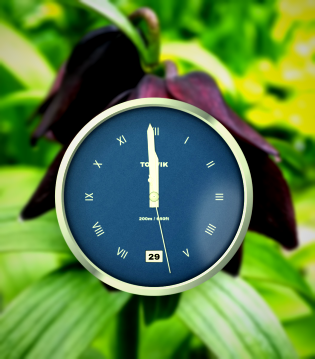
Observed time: **11:59:28**
